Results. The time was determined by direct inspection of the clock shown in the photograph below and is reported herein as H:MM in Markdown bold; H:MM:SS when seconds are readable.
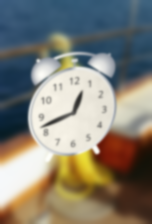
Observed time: **12:42**
